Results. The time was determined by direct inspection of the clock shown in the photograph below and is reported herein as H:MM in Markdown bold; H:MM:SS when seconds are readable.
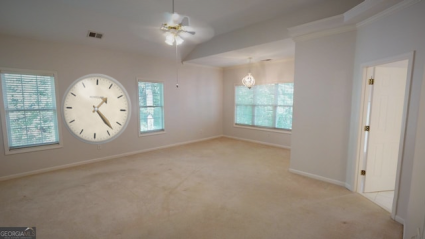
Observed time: **1:23**
